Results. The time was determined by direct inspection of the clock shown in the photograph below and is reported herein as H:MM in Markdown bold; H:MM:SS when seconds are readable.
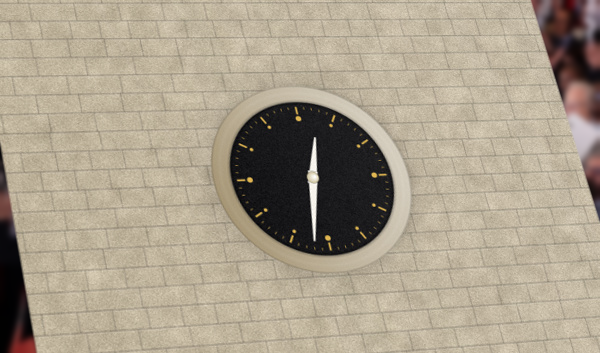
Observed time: **12:32**
